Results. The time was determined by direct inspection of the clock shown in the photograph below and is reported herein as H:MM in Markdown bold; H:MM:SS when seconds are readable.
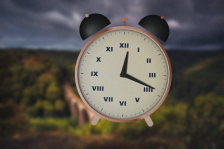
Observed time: **12:19**
